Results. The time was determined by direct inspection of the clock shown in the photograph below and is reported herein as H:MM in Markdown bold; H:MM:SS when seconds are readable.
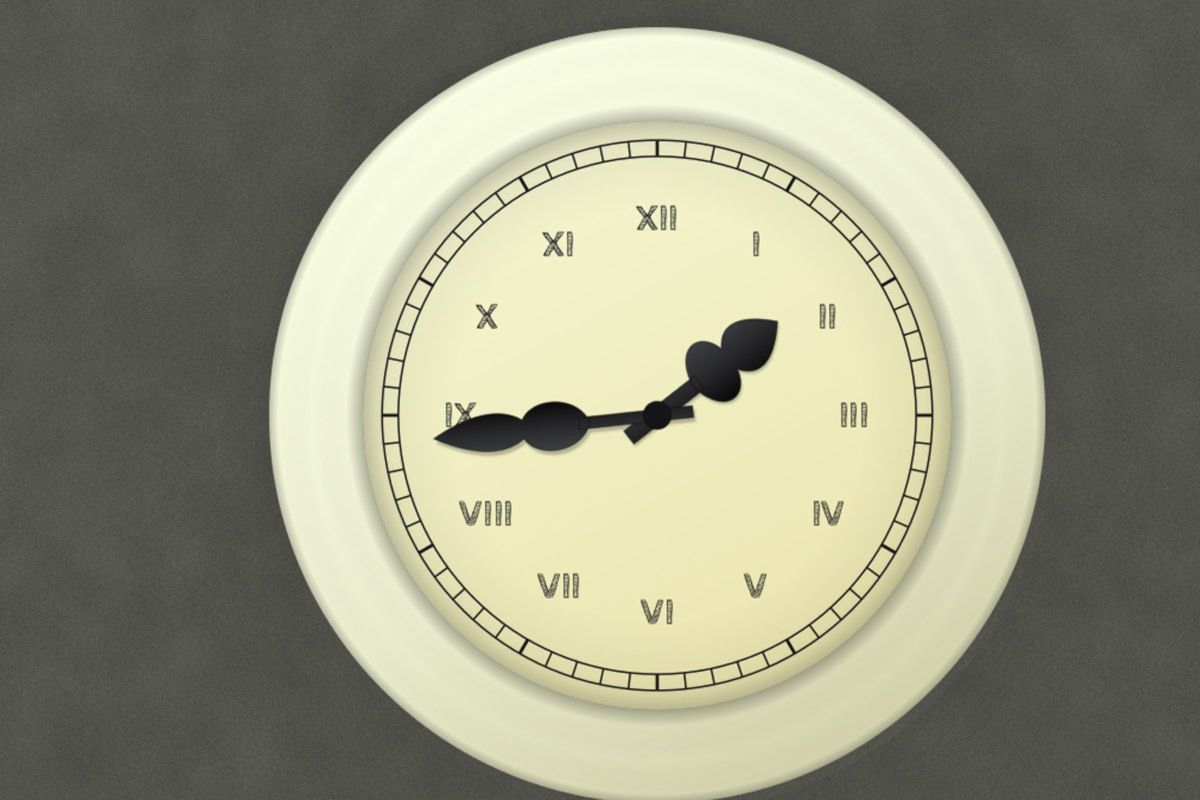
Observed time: **1:44**
